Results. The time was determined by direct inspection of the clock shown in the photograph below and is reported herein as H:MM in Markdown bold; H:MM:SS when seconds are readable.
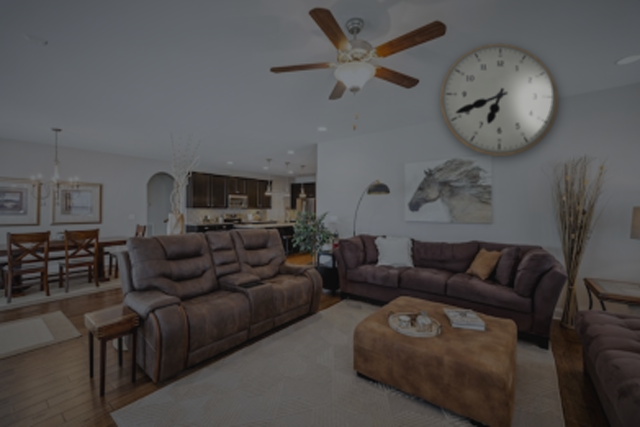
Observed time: **6:41**
